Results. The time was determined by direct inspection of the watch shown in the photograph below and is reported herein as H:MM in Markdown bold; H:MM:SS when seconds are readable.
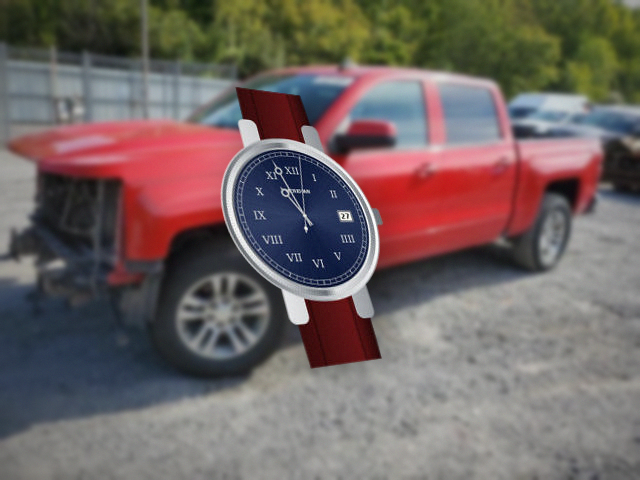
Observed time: **10:57:02**
